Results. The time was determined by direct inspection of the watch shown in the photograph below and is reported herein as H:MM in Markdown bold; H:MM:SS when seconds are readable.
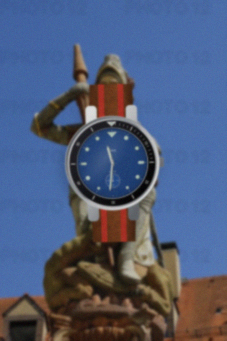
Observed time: **11:31**
